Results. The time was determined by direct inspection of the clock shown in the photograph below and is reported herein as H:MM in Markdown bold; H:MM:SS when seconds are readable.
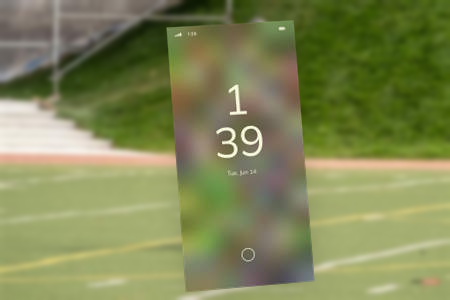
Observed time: **1:39**
